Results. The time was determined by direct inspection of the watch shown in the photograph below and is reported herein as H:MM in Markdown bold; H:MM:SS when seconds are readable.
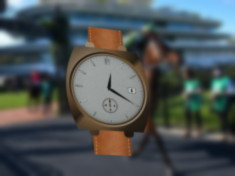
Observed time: **12:20**
